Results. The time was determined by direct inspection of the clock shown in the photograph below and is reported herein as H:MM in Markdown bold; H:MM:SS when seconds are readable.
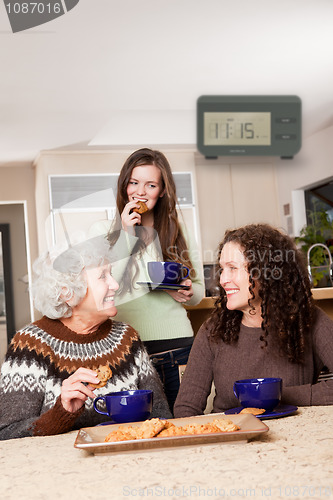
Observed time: **11:15**
